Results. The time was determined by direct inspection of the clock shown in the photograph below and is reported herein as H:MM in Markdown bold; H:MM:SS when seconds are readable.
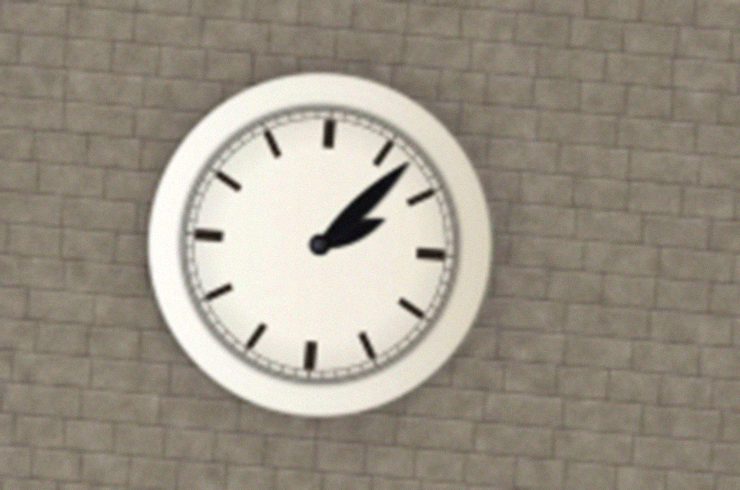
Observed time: **2:07**
